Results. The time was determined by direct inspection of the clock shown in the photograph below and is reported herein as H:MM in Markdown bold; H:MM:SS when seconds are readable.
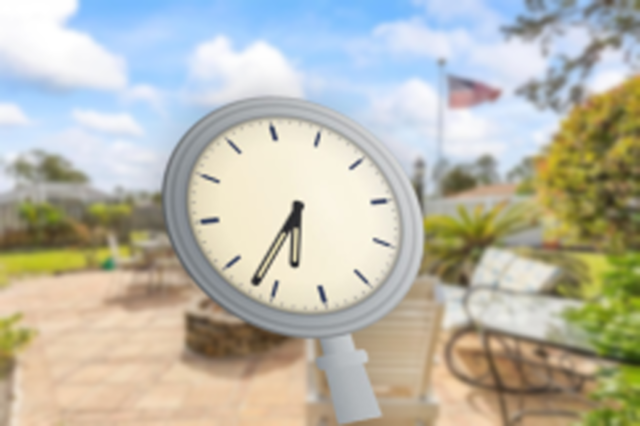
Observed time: **6:37**
